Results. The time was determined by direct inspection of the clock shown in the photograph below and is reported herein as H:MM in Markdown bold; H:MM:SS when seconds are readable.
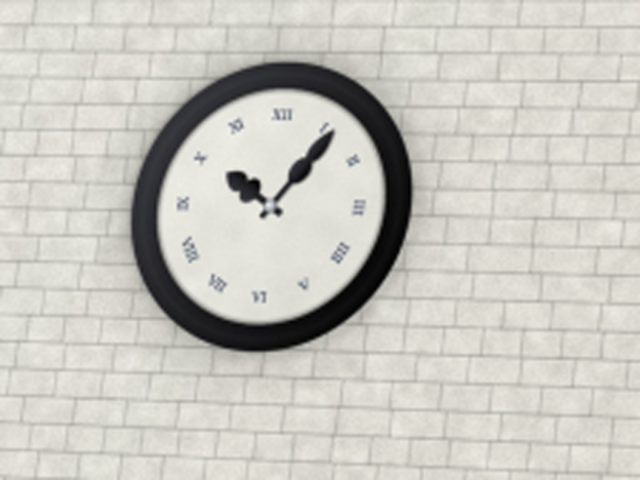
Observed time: **10:06**
